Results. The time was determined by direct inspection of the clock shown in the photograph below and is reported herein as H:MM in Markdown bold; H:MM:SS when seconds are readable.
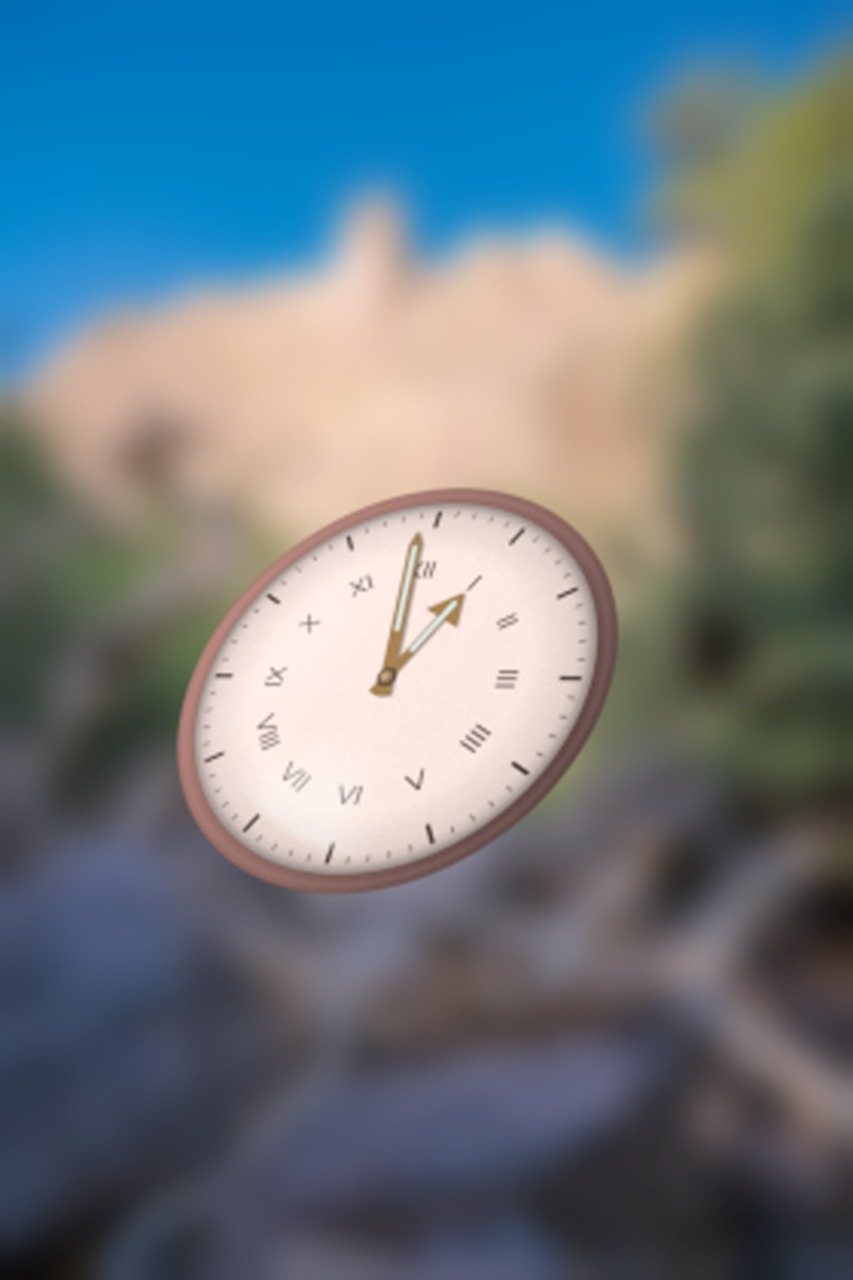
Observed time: **12:59**
